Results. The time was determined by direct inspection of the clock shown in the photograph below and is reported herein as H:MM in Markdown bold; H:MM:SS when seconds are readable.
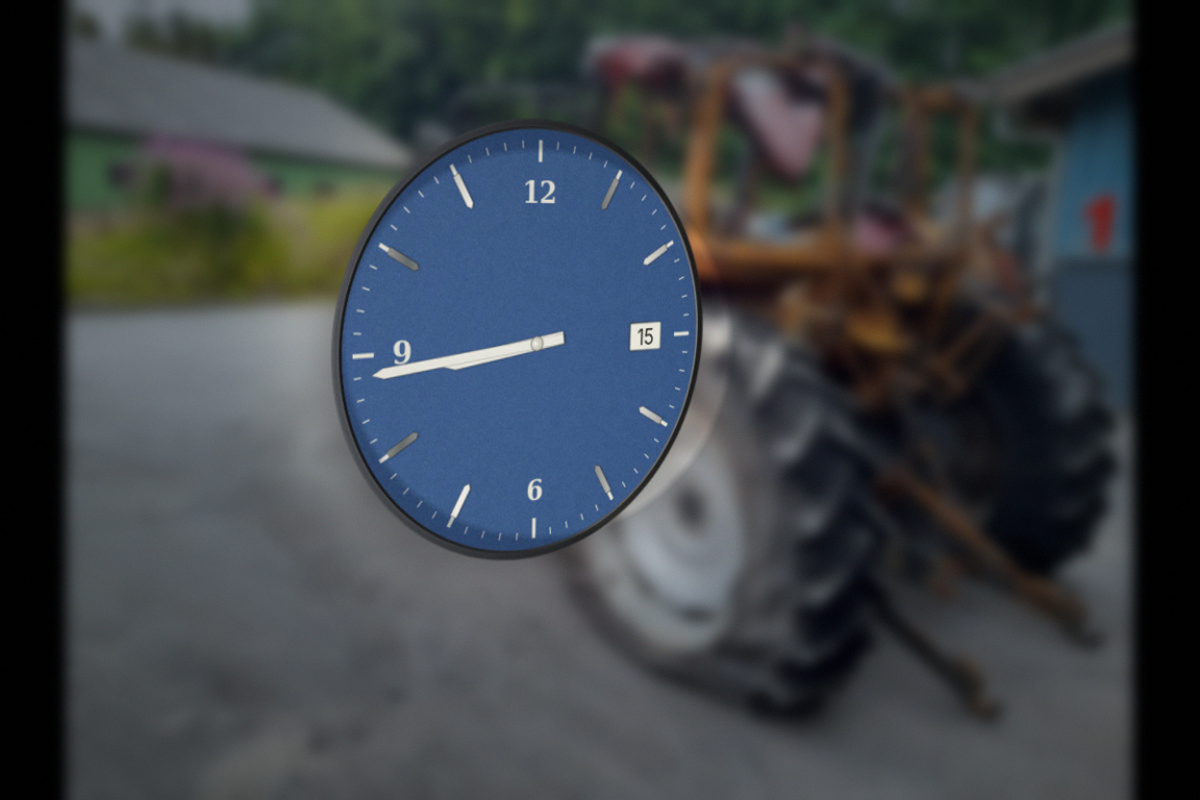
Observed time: **8:44**
